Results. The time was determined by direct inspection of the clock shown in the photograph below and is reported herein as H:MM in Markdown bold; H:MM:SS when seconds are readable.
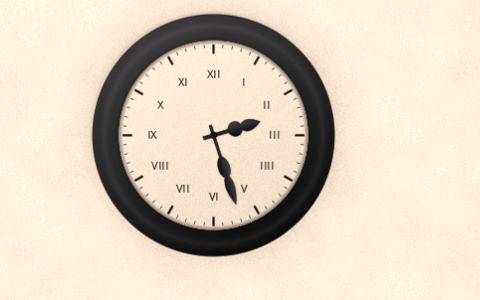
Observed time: **2:27**
